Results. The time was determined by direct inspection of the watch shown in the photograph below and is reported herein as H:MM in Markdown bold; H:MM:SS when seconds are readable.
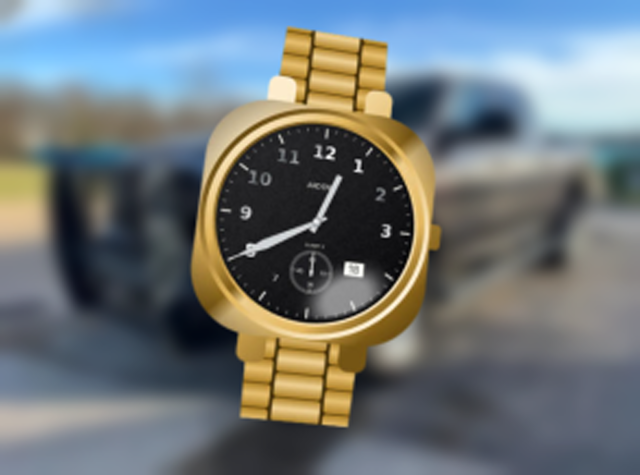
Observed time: **12:40**
